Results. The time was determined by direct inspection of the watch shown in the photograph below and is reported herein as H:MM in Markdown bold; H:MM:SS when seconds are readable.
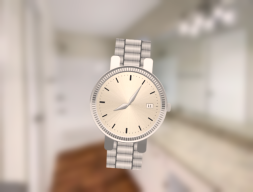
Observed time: **8:05**
